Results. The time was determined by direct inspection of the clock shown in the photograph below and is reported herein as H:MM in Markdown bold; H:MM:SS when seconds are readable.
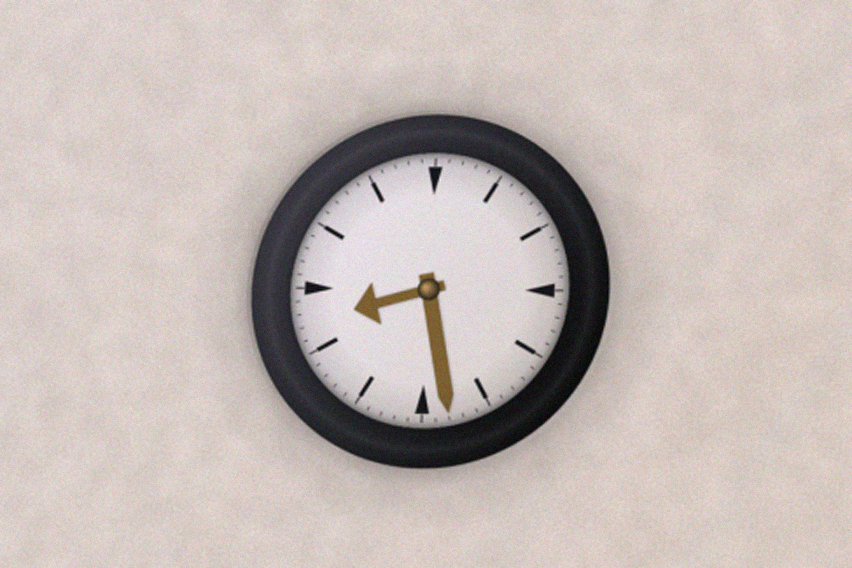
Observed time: **8:28**
